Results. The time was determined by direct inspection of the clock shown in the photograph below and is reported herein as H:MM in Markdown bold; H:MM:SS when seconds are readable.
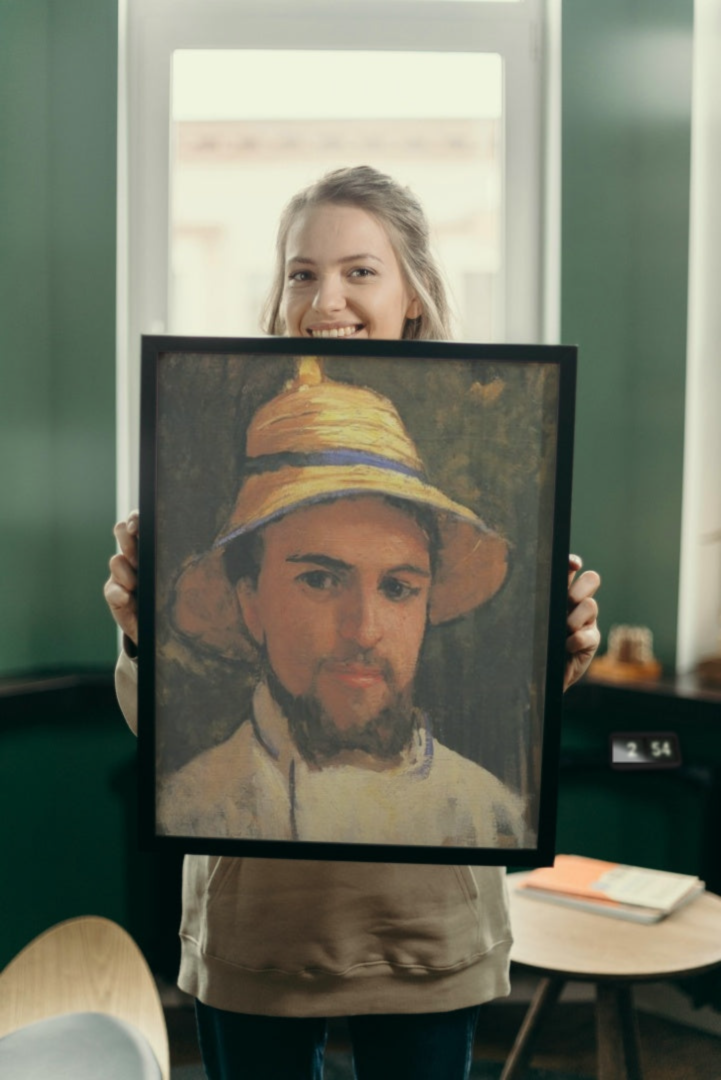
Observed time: **2:54**
